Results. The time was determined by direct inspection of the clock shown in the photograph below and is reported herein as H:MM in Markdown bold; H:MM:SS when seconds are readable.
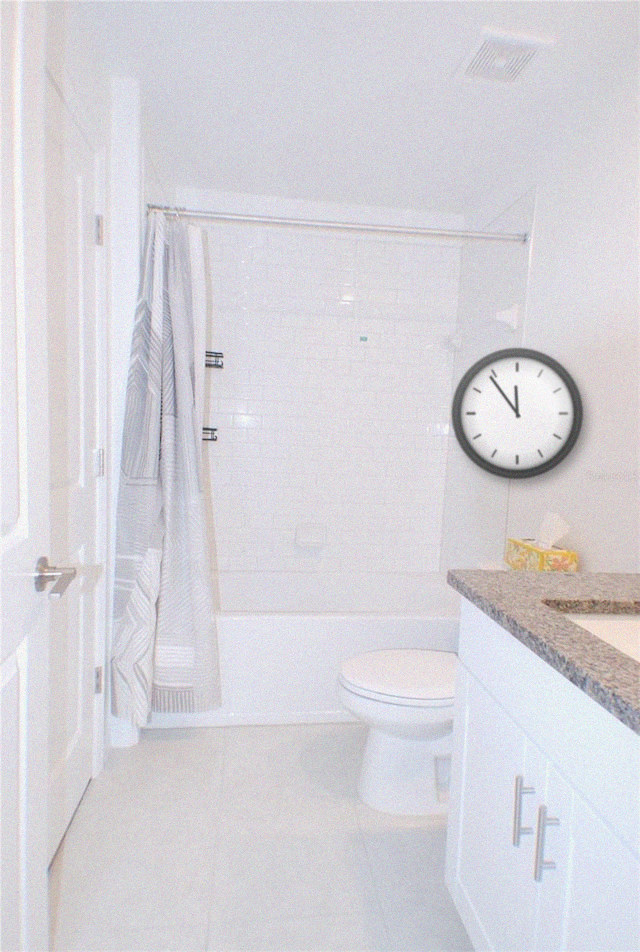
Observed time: **11:54**
